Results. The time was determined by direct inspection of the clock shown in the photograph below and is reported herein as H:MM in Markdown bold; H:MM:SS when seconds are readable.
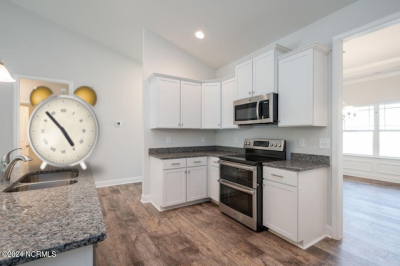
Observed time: **4:53**
